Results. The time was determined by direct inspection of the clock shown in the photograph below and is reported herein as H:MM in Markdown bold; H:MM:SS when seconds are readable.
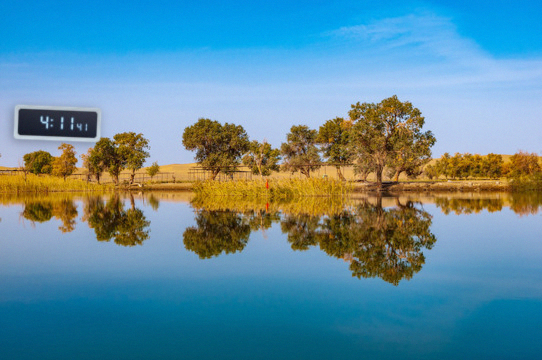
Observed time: **4:11**
